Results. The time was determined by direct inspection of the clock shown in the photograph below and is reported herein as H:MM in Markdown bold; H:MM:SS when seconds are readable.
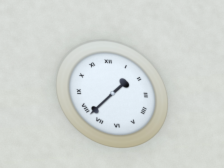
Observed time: **1:38**
